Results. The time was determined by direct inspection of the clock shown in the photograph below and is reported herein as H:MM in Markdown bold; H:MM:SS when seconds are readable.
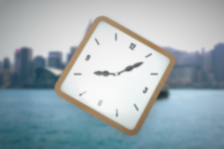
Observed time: **8:06**
